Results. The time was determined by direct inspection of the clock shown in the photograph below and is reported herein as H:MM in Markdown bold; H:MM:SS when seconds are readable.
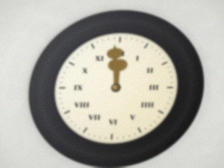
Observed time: **11:59**
